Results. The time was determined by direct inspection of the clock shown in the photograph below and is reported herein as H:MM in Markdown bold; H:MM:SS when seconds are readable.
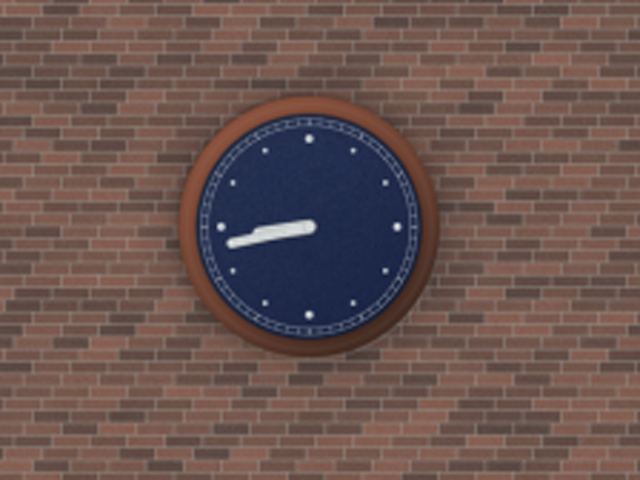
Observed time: **8:43**
